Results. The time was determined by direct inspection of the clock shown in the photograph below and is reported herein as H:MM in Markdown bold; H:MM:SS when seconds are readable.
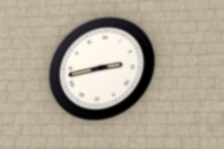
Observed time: **2:43**
